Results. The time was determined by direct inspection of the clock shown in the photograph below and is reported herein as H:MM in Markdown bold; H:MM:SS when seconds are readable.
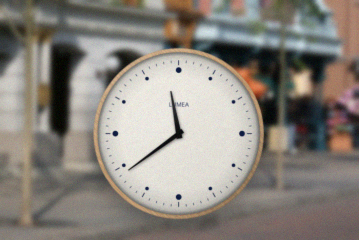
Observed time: **11:39**
